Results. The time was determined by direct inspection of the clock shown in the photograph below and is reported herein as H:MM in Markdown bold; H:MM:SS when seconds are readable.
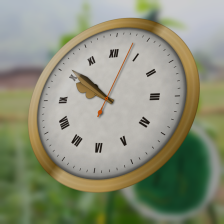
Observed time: **9:51:03**
